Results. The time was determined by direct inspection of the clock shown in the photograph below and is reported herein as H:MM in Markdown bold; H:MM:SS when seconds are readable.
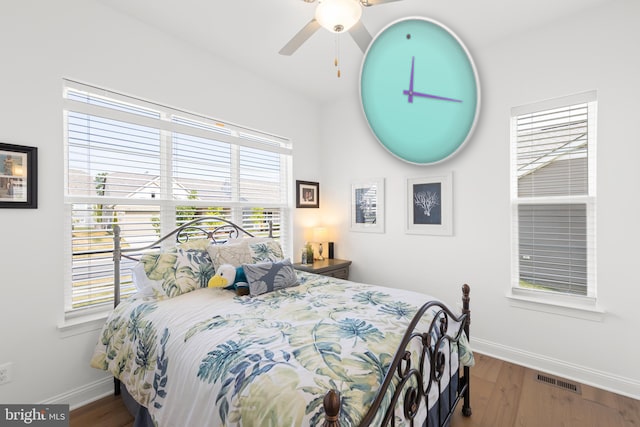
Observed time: **12:16**
